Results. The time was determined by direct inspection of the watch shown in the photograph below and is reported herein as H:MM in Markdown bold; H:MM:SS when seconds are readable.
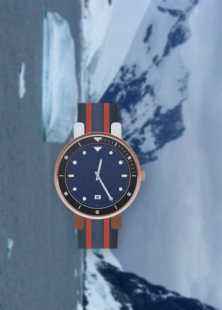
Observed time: **12:25**
